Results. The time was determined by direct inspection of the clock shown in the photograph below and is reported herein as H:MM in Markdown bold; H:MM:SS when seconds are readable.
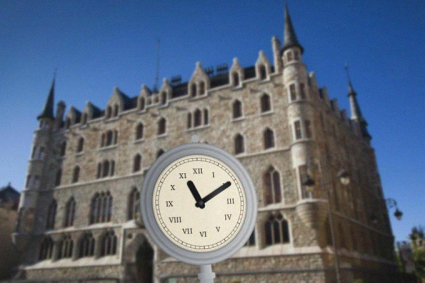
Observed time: **11:10**
